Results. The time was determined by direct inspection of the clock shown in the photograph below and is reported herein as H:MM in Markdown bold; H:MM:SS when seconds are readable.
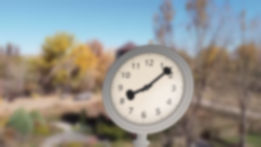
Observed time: **8:08**
